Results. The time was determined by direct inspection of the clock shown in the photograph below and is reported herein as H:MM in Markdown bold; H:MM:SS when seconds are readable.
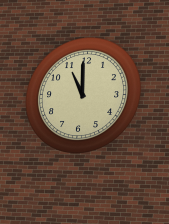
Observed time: **10:59**
